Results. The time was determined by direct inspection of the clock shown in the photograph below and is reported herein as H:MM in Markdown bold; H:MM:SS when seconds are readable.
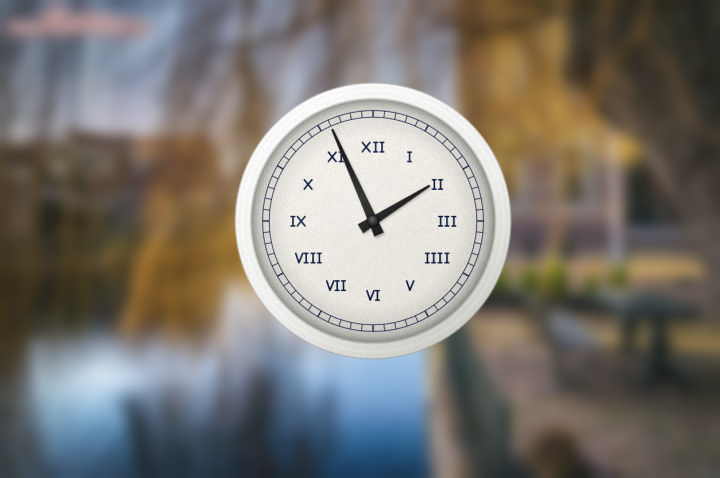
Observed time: **1:56**
